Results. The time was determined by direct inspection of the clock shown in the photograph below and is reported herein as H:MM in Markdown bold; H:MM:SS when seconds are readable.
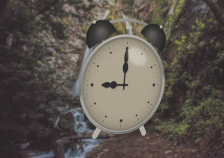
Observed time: **9:00**
